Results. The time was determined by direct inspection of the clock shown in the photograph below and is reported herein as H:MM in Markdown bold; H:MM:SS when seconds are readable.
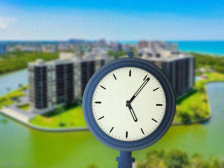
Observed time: **5:06**
